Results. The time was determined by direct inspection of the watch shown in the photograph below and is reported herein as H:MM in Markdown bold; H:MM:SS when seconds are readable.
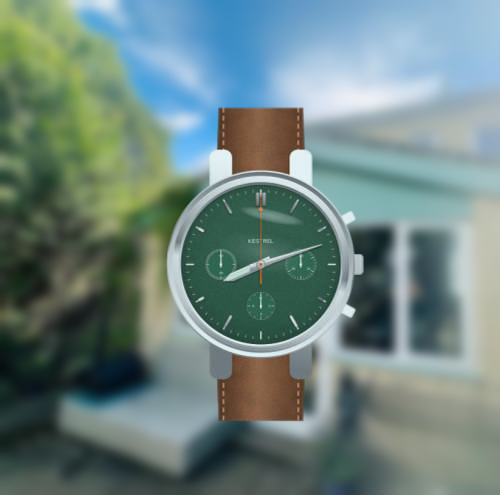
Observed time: **8:12**
